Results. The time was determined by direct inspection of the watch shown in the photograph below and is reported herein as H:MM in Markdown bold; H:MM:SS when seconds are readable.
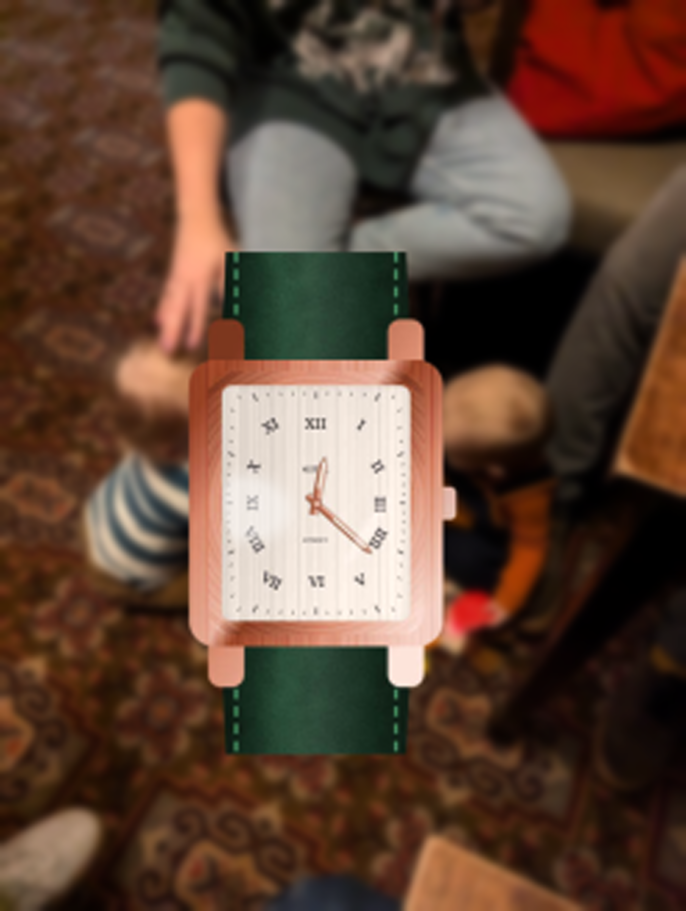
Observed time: **12:22**
